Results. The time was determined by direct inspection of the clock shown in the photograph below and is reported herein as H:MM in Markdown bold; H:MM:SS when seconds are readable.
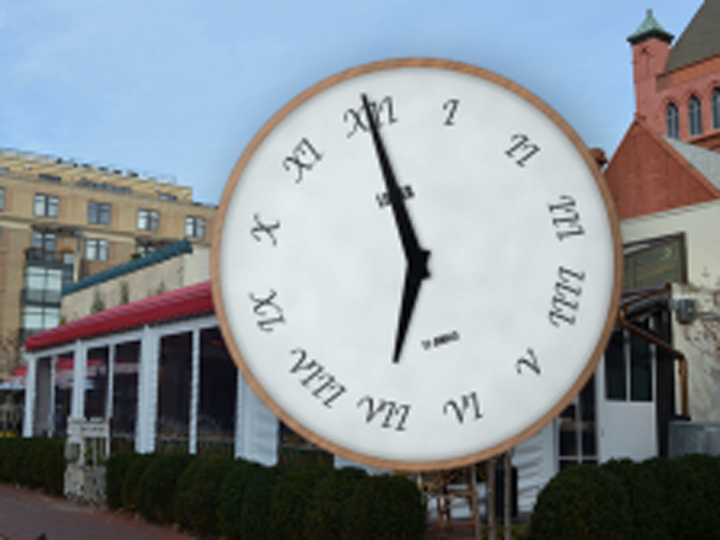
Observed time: **7:00**
